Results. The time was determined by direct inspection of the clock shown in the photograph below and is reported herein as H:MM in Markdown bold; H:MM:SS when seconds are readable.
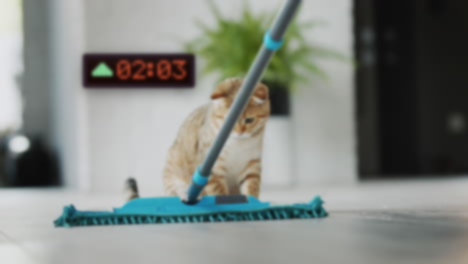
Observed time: **2:03**
